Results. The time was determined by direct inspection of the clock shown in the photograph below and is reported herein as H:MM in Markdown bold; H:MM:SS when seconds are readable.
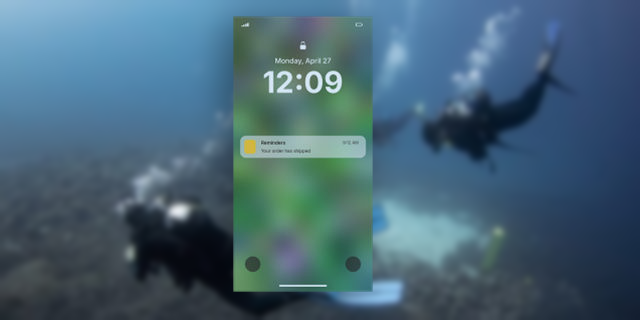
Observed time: **12:09**
